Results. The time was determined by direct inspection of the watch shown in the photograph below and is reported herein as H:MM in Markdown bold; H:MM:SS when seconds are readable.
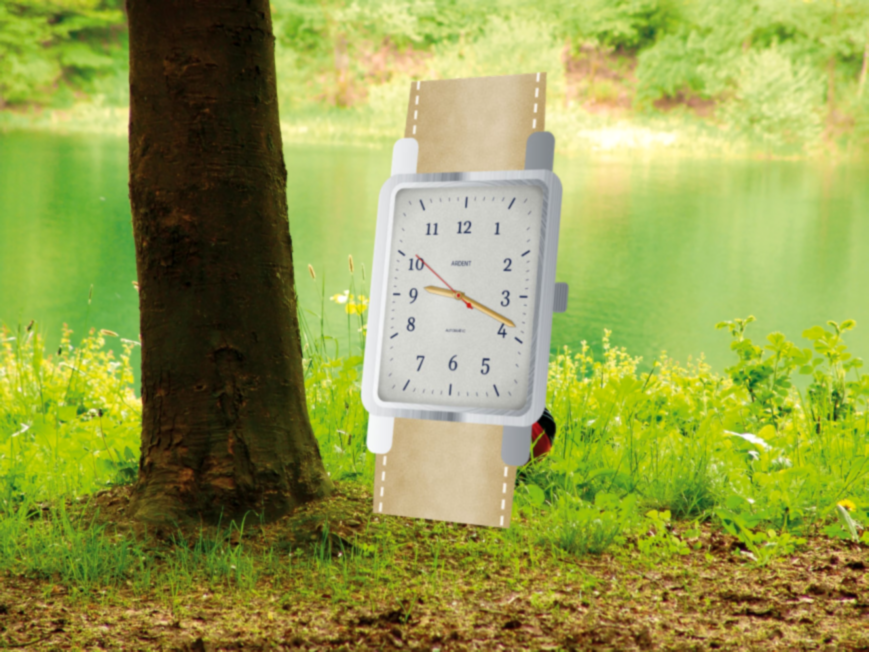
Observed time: **9:18:51**
